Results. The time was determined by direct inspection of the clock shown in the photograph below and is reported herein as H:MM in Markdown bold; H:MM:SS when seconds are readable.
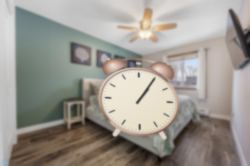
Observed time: **1:05**
